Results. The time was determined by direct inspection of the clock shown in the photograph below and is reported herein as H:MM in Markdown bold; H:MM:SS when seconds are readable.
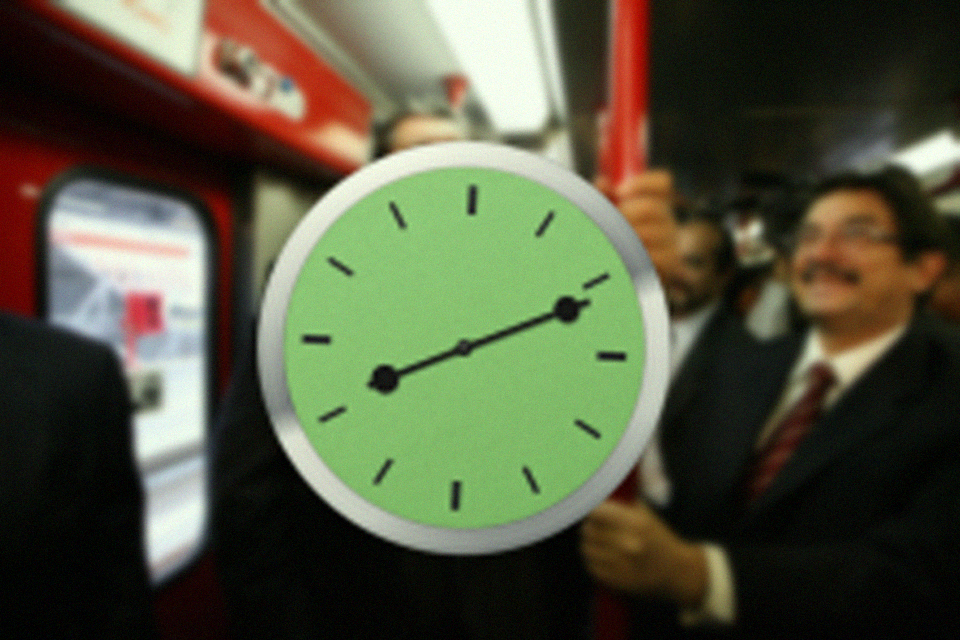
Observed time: **8:11**
